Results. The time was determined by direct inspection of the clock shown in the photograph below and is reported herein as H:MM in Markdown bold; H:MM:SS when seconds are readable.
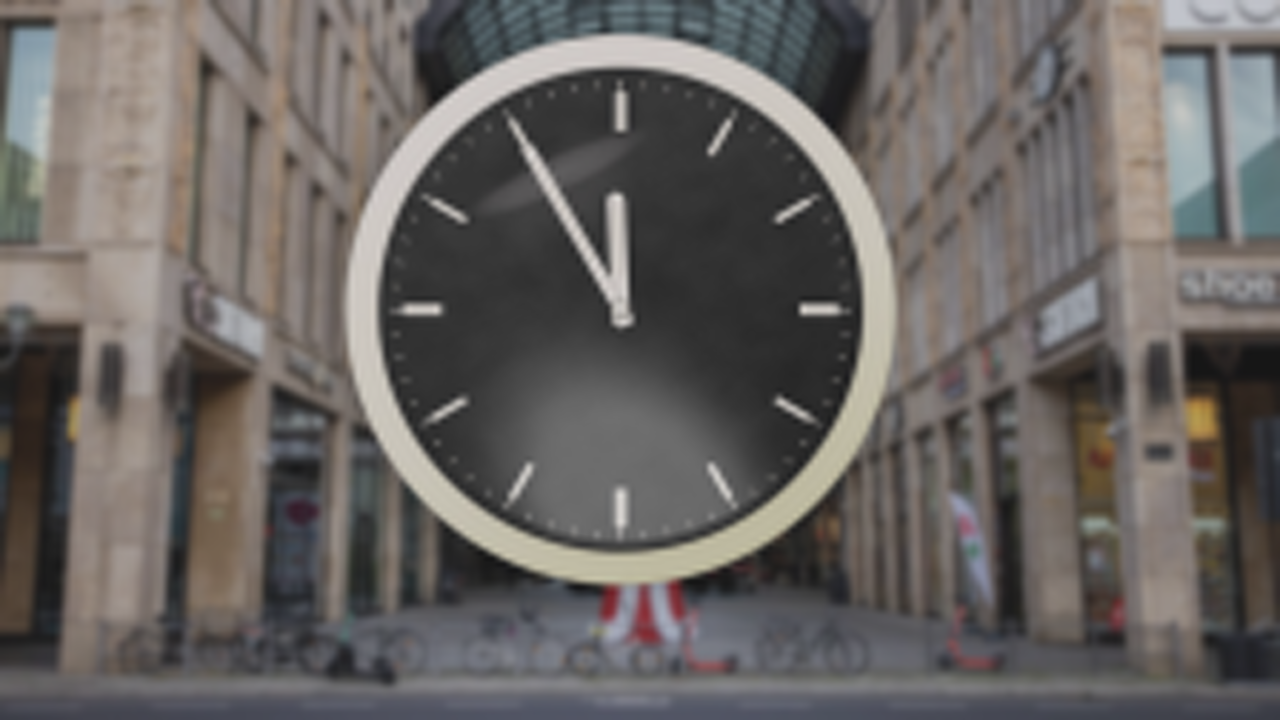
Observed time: **11:55**
